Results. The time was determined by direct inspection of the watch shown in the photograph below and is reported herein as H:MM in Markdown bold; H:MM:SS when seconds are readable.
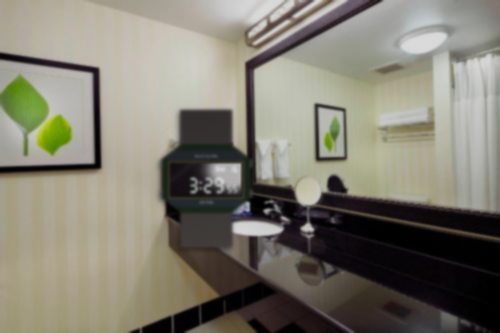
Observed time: **3:29**
